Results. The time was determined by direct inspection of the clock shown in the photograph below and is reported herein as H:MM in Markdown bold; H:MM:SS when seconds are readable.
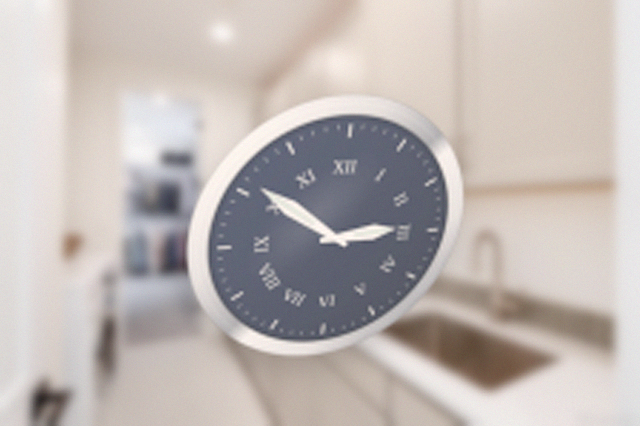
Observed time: **2:51**
